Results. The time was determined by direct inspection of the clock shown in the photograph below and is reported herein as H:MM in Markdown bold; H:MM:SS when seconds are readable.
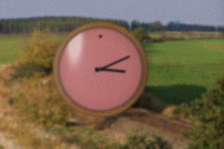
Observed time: **3:11**
